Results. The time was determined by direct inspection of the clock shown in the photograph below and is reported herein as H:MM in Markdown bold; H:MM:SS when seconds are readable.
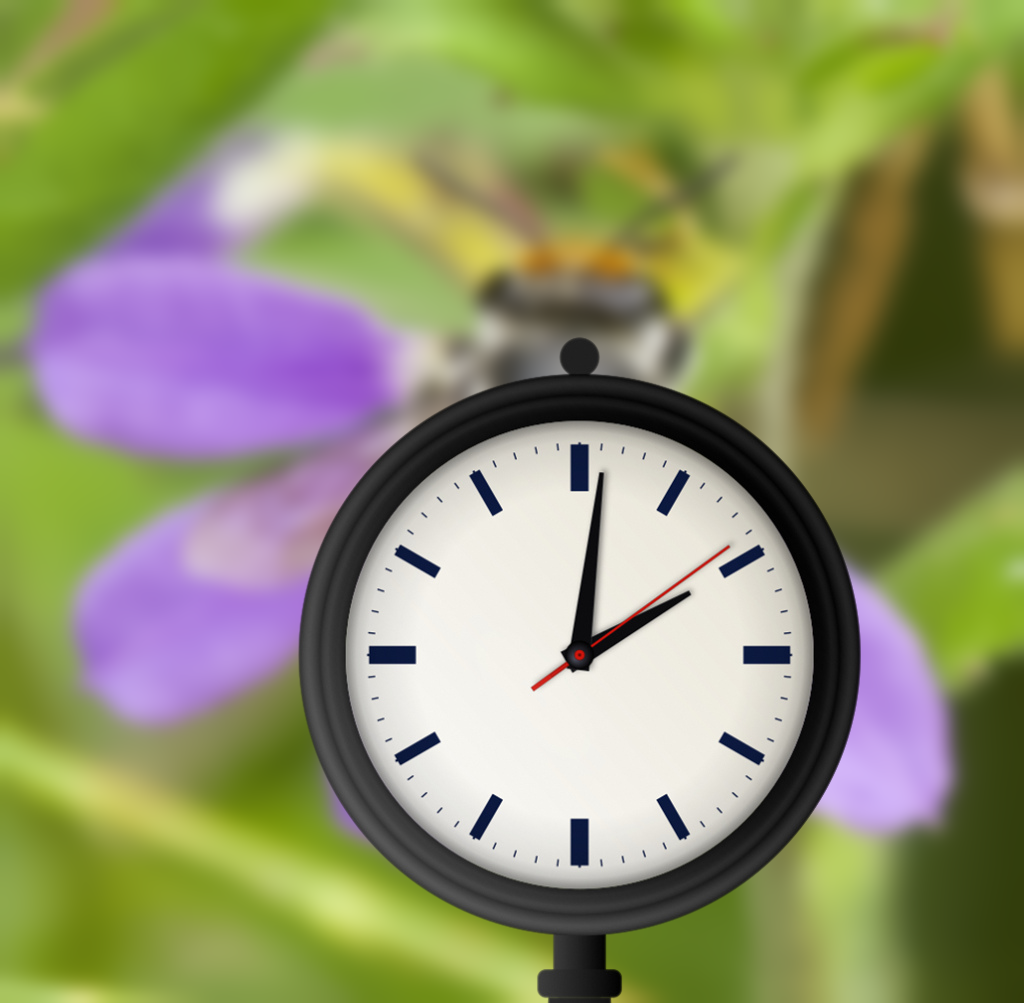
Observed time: **2:01:09**
